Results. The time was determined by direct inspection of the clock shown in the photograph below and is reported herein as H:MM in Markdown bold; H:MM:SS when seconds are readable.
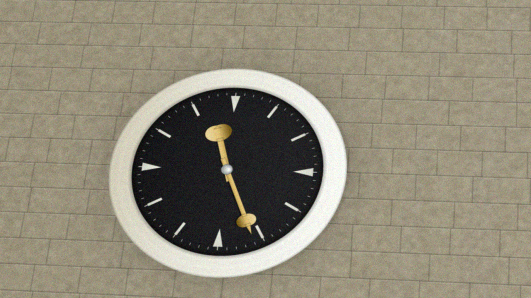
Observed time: **11:26**
